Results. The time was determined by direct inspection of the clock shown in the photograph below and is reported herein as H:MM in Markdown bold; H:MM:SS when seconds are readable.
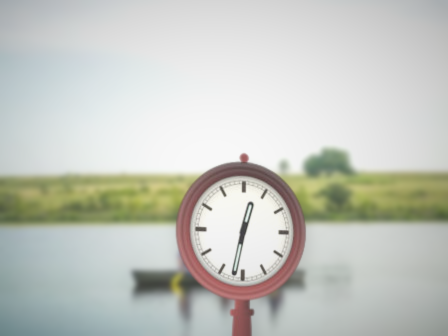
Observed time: **12:32**
